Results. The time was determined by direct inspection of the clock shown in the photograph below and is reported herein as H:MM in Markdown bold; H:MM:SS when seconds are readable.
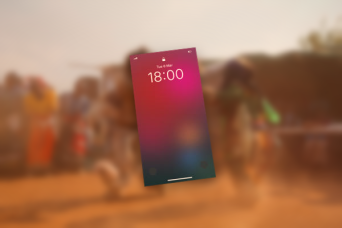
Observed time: **18:00**
